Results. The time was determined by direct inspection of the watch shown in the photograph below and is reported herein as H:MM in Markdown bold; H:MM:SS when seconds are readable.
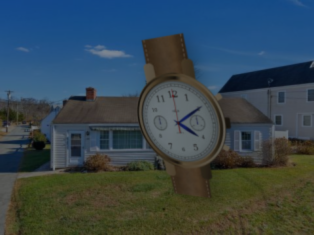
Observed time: **4:10**
